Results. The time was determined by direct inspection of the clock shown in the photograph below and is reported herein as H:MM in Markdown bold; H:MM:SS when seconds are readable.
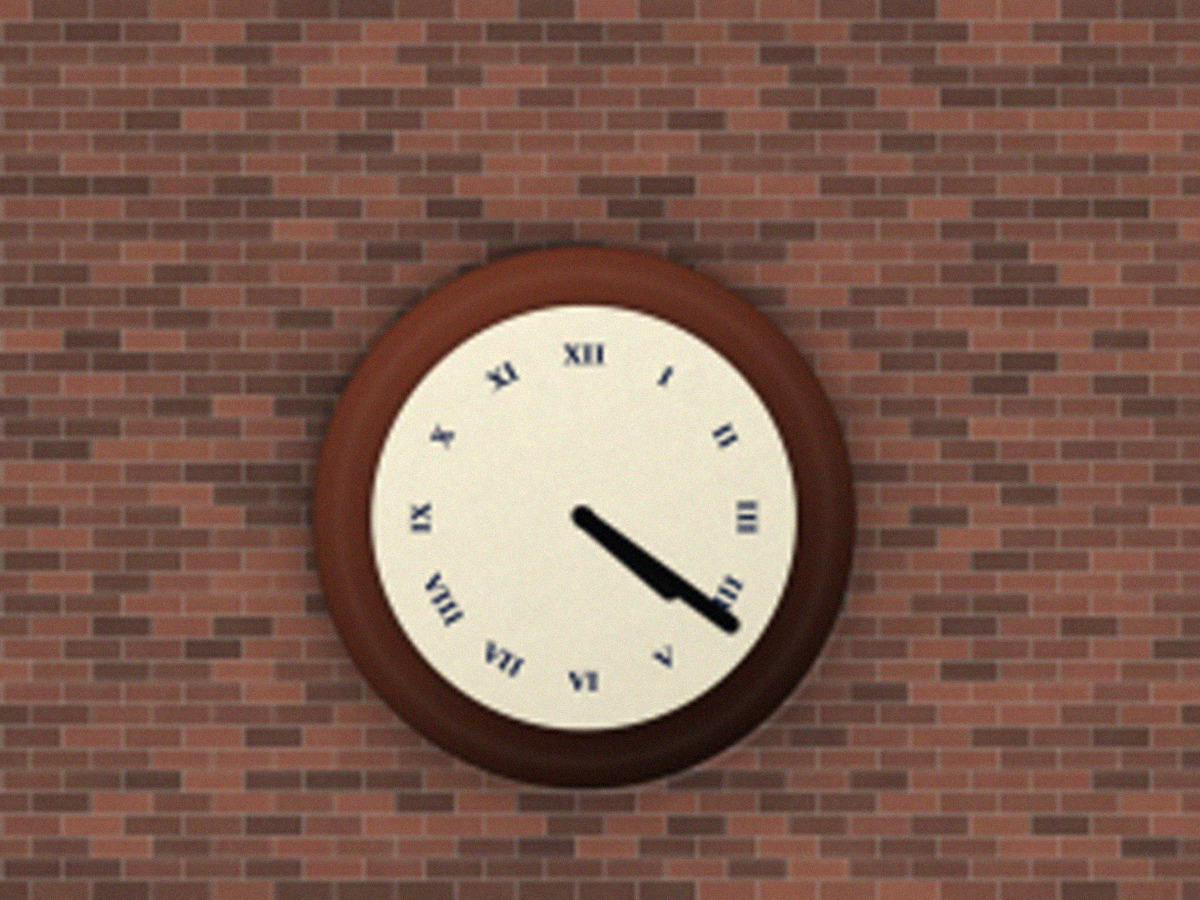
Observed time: **4:21**
